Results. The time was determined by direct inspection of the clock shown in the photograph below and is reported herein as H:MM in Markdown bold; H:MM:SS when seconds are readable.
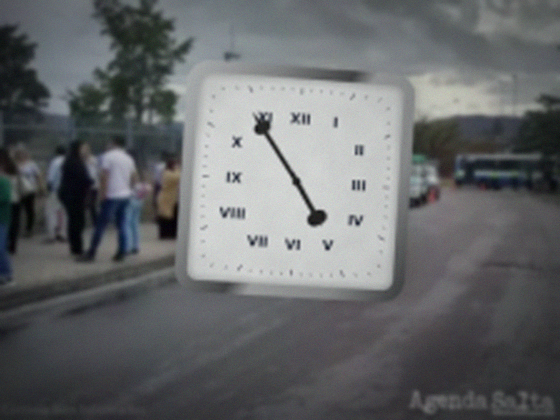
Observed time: **4:54**
